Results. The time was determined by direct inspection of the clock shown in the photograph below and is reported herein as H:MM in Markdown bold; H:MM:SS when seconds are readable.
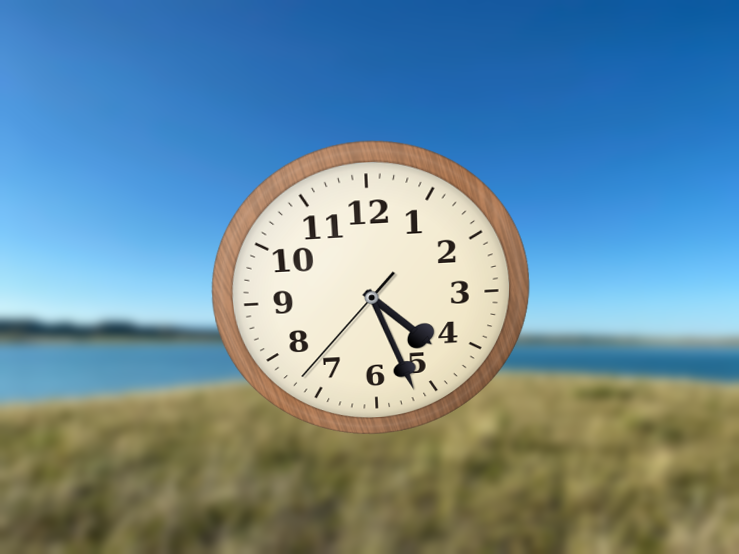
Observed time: **4:26:37**
